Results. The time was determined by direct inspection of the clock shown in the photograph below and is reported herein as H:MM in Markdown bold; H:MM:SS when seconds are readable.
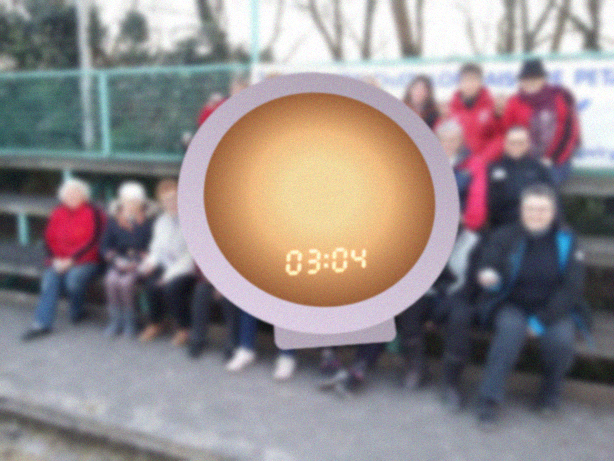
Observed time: **3:04**
